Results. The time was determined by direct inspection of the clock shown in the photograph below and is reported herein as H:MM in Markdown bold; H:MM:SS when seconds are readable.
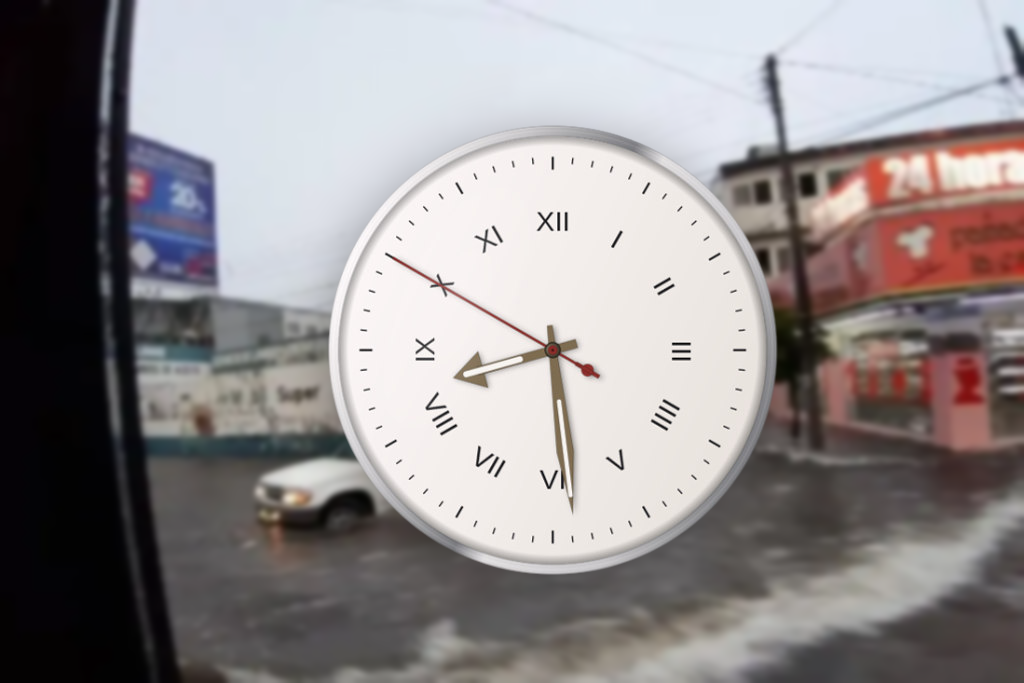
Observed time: **8:28:50**
